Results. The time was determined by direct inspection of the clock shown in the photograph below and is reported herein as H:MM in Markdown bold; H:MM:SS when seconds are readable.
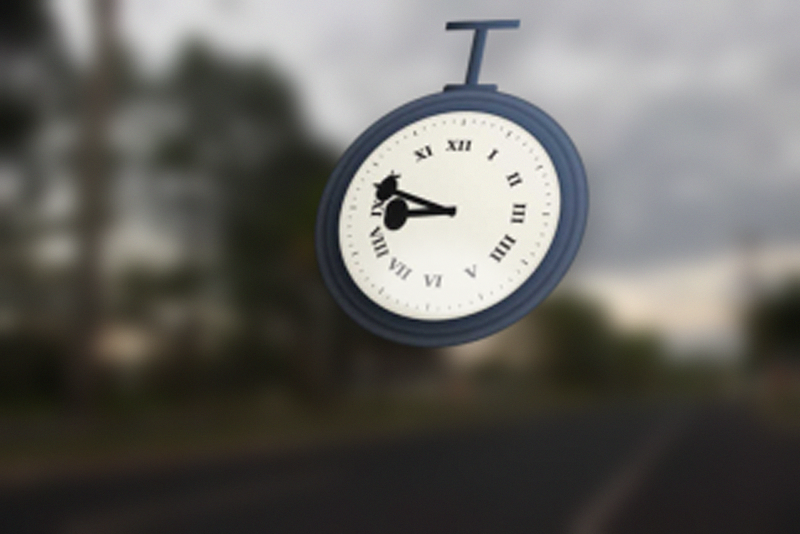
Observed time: **8:48**
